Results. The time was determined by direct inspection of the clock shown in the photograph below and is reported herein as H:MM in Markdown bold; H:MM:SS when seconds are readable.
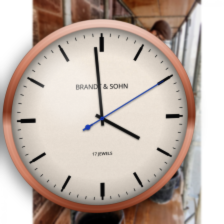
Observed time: **3:59:10**
